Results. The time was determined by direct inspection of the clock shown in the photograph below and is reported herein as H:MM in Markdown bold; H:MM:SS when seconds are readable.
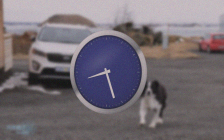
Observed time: **8:27**
